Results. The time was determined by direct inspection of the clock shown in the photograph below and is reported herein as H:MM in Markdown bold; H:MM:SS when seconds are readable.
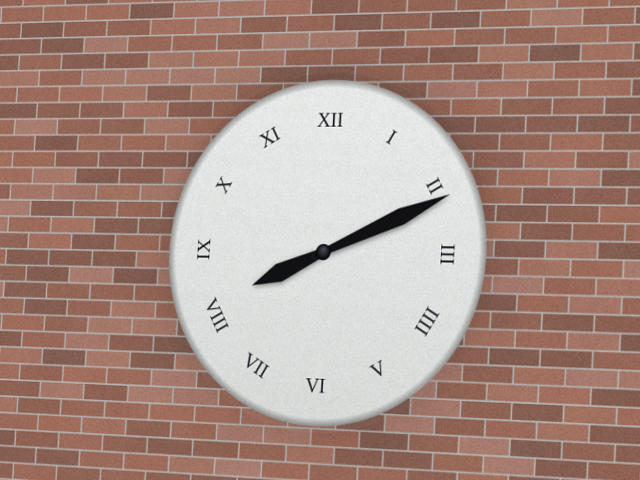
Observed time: **8:11**
